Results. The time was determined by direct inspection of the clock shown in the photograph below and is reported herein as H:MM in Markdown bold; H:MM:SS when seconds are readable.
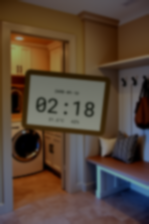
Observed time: **2:18**
